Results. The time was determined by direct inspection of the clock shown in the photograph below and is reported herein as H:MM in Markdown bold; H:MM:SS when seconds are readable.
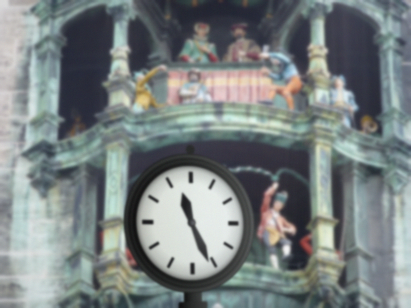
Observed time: **11:26**
